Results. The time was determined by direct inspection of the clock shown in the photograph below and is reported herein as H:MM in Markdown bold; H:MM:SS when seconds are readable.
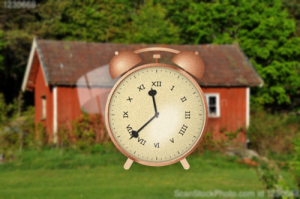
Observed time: **11:38**
